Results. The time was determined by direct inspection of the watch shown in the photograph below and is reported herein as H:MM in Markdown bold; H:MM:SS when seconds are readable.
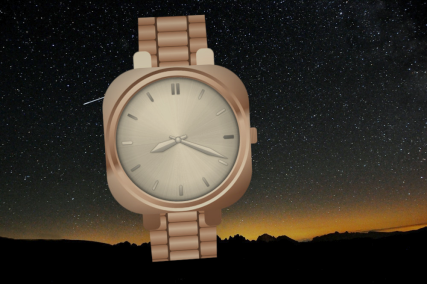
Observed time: **8:19**
